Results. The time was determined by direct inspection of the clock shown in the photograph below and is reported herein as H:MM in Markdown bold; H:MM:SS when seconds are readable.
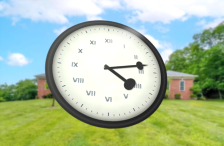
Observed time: **4:13**
